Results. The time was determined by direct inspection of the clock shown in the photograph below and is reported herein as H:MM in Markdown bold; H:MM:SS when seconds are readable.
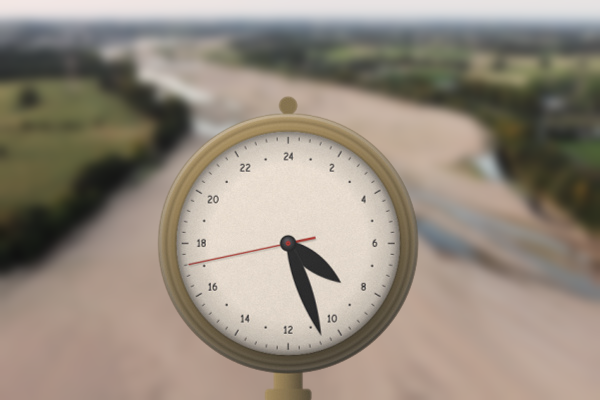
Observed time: **8:26:43**
